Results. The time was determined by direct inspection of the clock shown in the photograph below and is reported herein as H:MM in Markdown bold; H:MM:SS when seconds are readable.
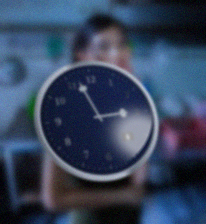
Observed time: **2:57**
